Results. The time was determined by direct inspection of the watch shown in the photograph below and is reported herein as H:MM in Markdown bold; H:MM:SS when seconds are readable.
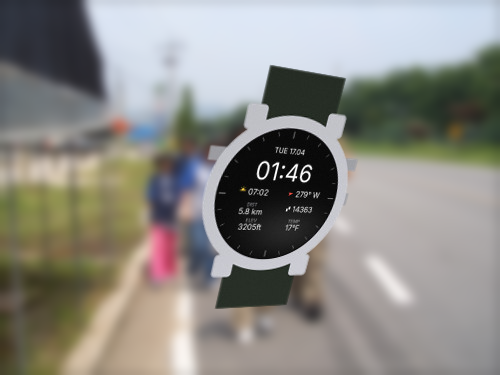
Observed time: **1:46**
